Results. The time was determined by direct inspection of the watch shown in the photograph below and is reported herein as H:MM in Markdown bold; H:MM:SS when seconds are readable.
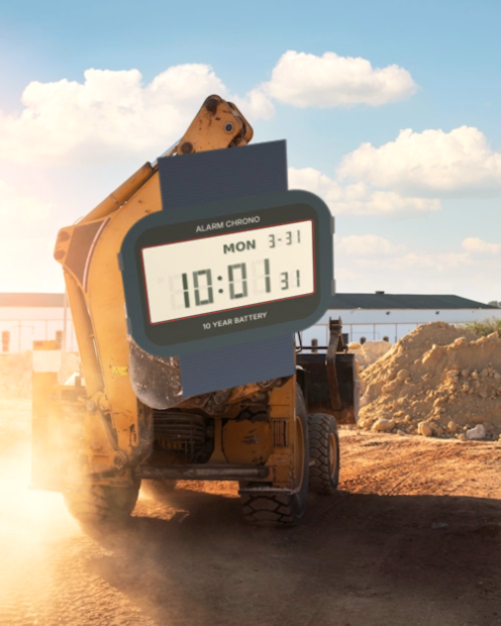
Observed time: **10:01:31**
